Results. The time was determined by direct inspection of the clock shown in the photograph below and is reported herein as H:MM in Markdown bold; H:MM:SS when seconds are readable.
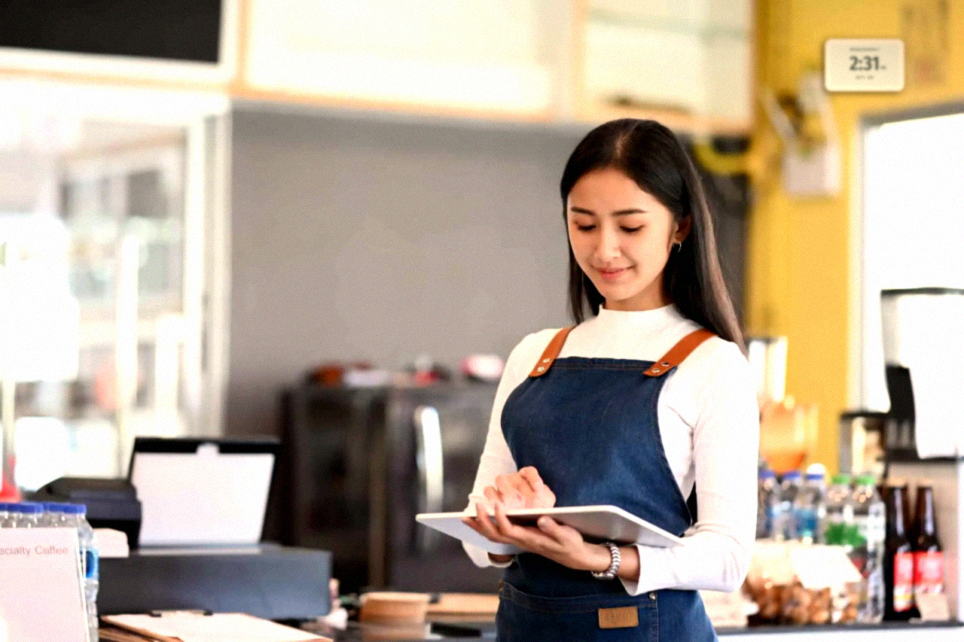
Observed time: **2:31**
